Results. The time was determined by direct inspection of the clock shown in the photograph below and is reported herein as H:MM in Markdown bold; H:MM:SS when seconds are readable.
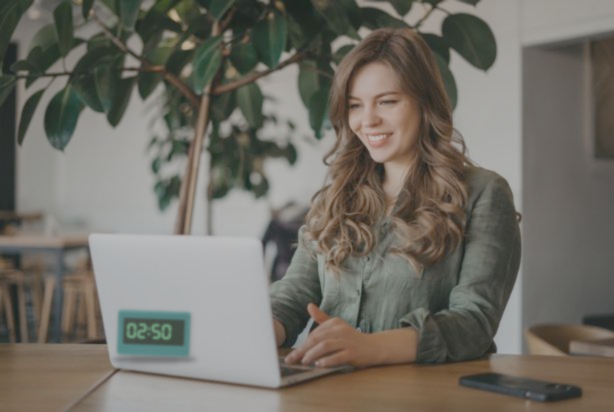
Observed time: **2:50**
